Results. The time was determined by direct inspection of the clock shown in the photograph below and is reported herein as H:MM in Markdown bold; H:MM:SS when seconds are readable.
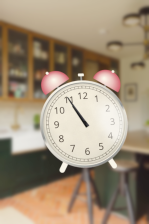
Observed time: **10:55**
